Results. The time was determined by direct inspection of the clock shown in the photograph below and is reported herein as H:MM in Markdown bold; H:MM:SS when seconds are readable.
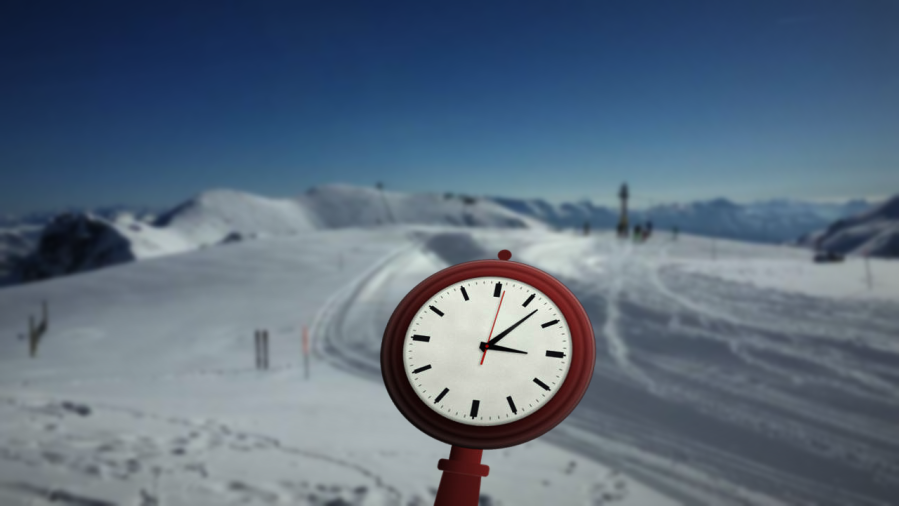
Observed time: **3:07:01**
